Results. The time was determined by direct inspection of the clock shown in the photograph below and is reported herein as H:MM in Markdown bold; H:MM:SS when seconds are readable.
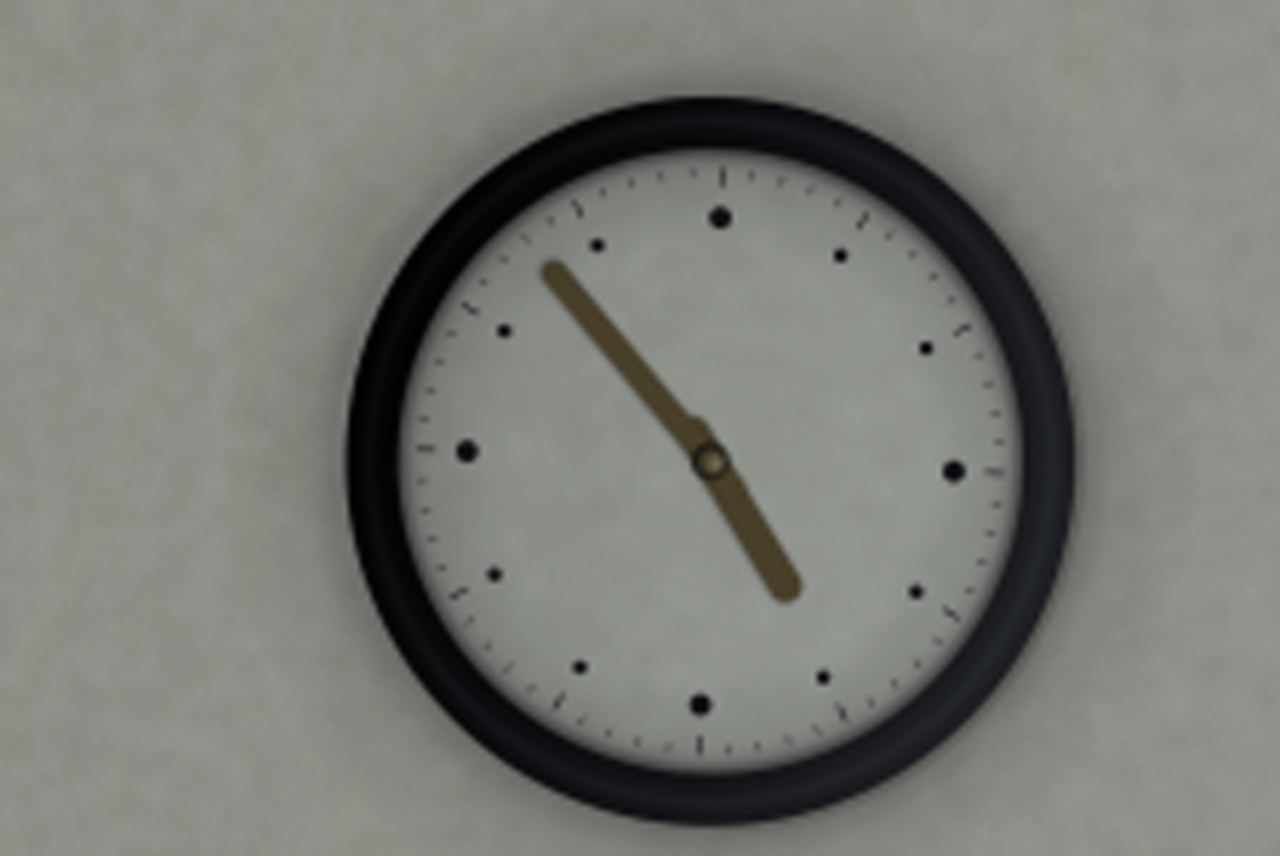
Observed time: **4:53**
